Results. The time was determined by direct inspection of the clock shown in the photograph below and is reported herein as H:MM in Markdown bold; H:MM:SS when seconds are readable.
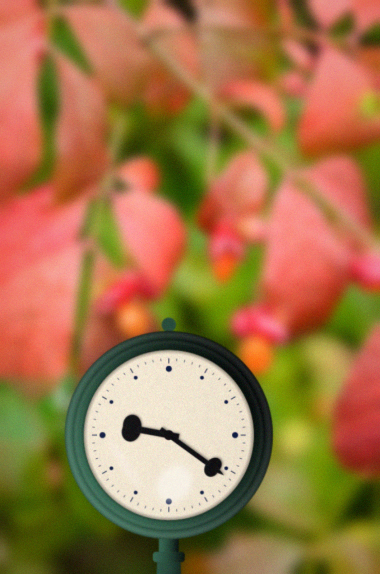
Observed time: **9:21**
